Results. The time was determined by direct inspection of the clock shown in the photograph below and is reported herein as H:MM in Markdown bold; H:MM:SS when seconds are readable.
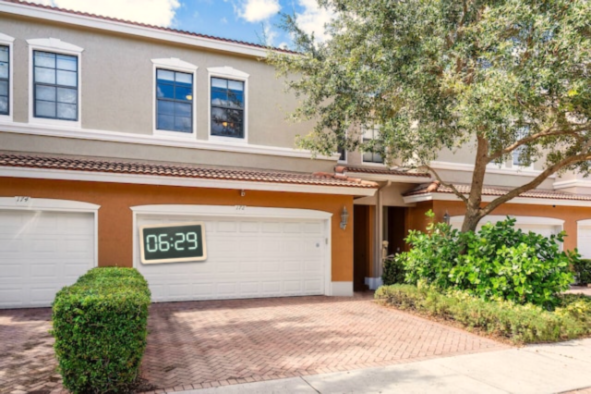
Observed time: **6:29**
